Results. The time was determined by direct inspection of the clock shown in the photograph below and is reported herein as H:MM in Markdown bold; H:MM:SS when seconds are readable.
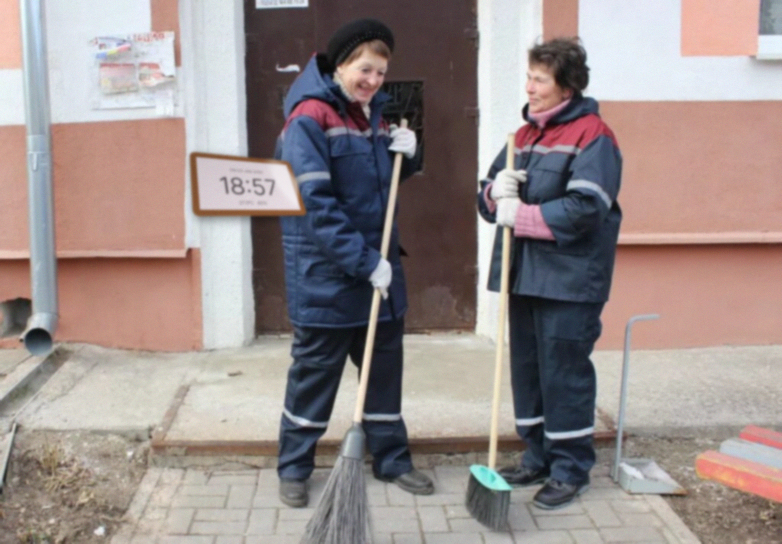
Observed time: **18:57**
